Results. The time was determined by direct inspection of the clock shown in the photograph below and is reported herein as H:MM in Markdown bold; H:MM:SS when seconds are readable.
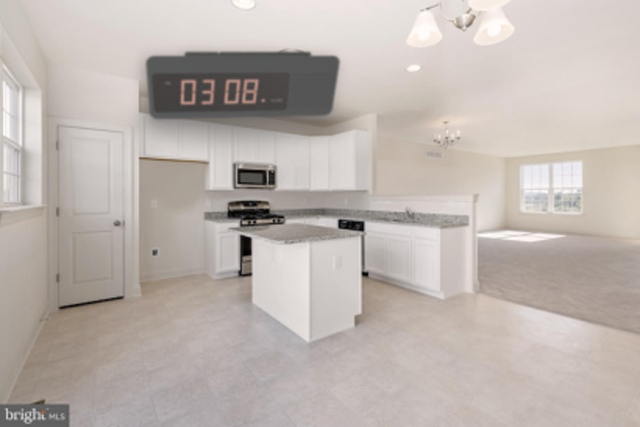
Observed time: **3:08**
